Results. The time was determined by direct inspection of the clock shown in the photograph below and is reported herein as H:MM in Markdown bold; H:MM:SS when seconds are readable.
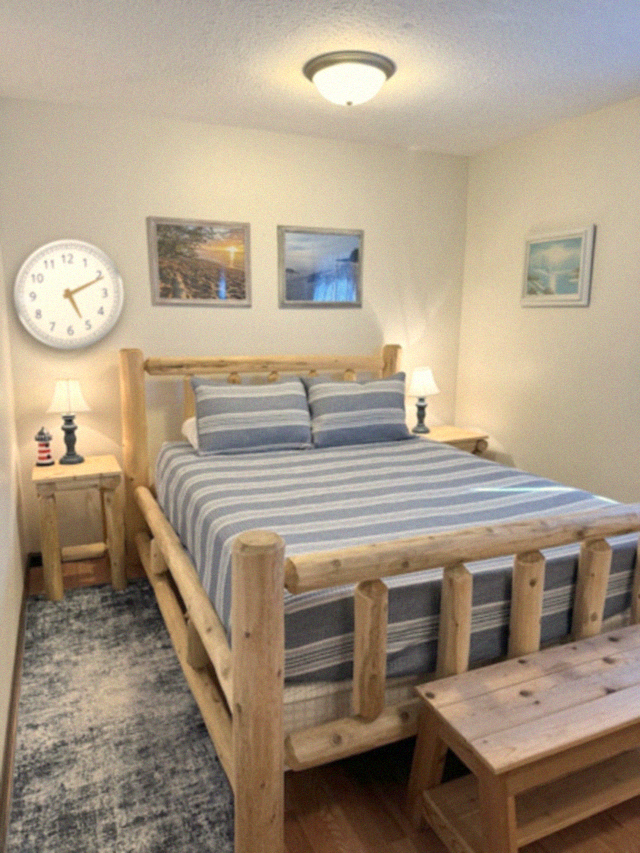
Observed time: **5:11**
